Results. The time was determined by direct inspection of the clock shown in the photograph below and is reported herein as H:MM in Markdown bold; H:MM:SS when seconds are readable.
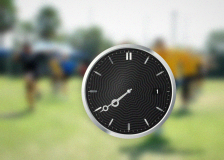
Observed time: **7:39**
